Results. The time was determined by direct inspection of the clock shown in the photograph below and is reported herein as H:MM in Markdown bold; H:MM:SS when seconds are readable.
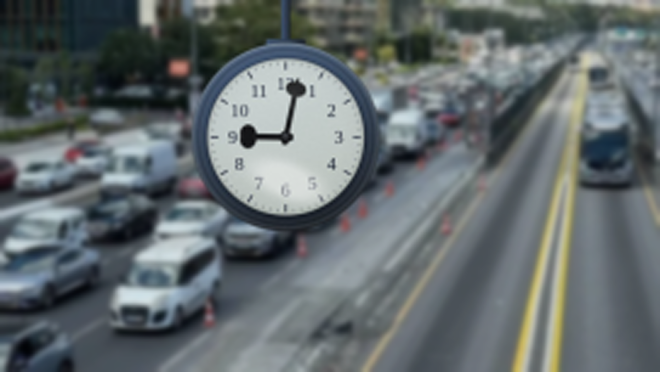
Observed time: **9:02**
